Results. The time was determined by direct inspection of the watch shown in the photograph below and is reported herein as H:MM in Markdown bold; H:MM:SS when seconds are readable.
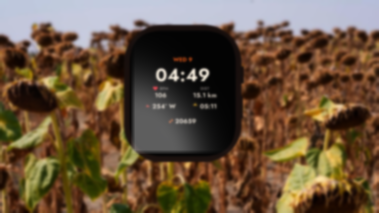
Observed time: **4:49**
